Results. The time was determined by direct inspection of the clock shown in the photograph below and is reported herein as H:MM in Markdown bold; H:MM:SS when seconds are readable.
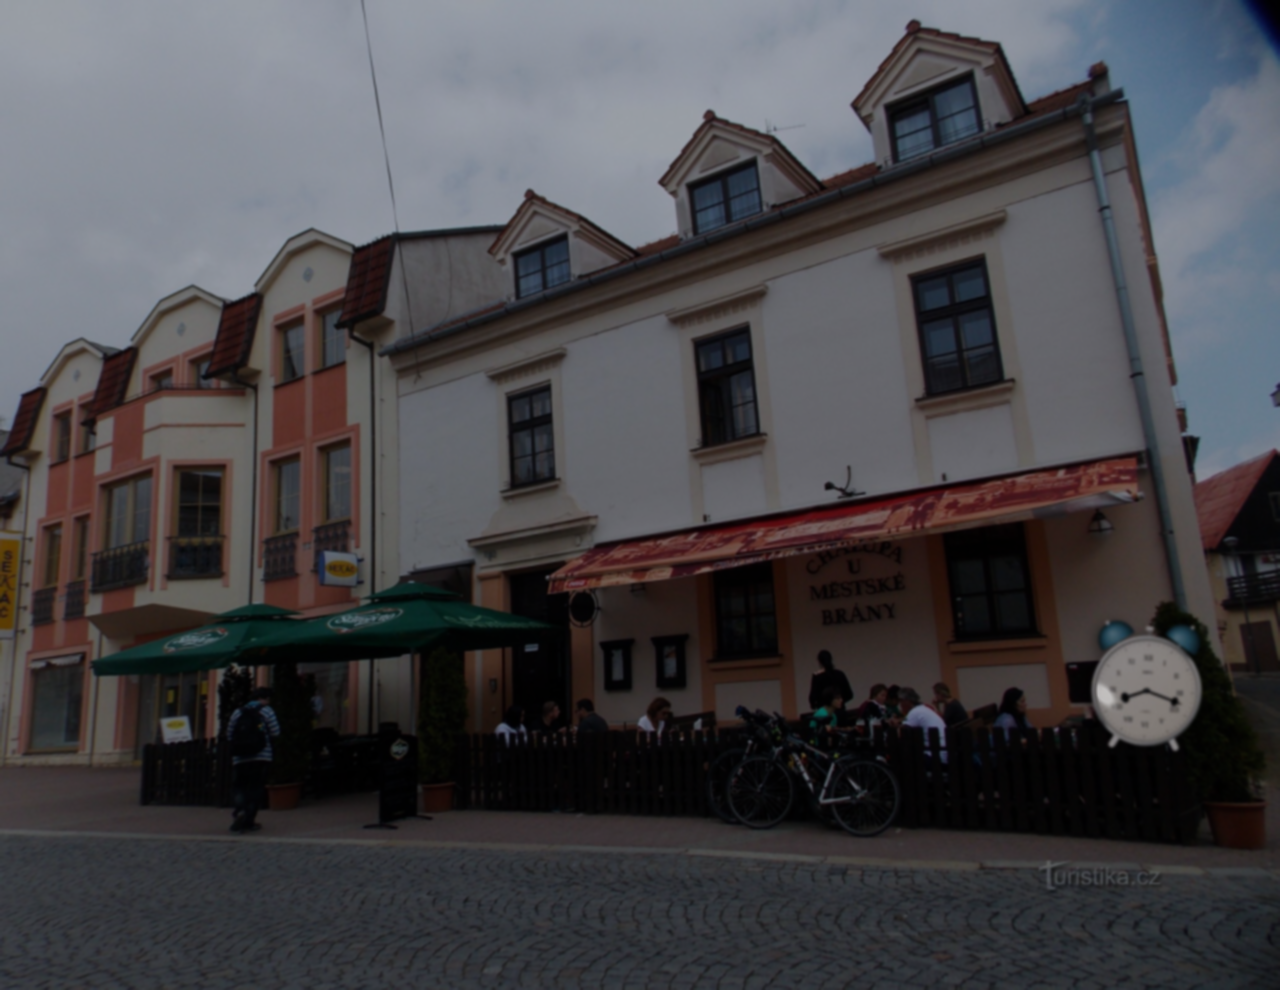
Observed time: **8:18**
